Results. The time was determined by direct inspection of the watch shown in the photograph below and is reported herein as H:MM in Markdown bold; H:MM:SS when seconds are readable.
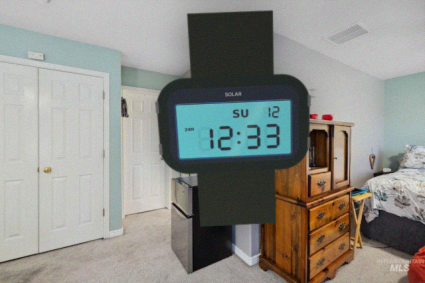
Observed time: **12:33**
